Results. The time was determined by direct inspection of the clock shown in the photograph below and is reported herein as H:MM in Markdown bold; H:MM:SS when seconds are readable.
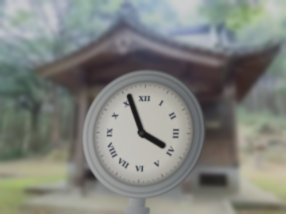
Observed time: **3:56**
